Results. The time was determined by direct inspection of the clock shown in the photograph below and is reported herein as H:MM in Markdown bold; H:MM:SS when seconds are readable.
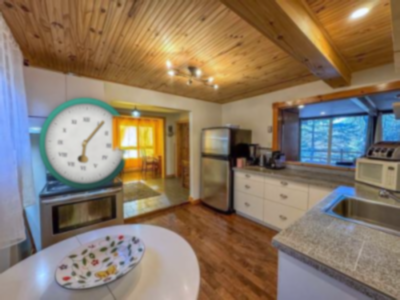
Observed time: **6:06**
